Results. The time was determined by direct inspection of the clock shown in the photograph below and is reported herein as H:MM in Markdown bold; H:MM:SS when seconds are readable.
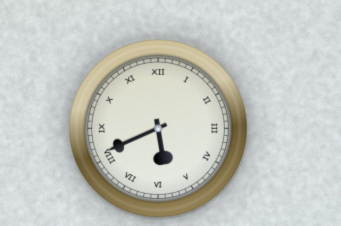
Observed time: **5:41**
